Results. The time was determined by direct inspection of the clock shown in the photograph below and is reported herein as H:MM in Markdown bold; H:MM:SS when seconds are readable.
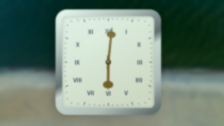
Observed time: **6:01**
